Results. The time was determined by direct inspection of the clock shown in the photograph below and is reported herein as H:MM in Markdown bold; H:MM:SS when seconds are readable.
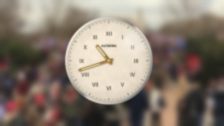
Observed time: **10:42**
